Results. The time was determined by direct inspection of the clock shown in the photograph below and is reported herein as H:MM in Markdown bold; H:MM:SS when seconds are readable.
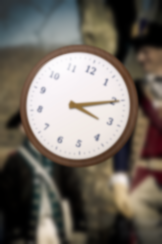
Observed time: **3:10**
